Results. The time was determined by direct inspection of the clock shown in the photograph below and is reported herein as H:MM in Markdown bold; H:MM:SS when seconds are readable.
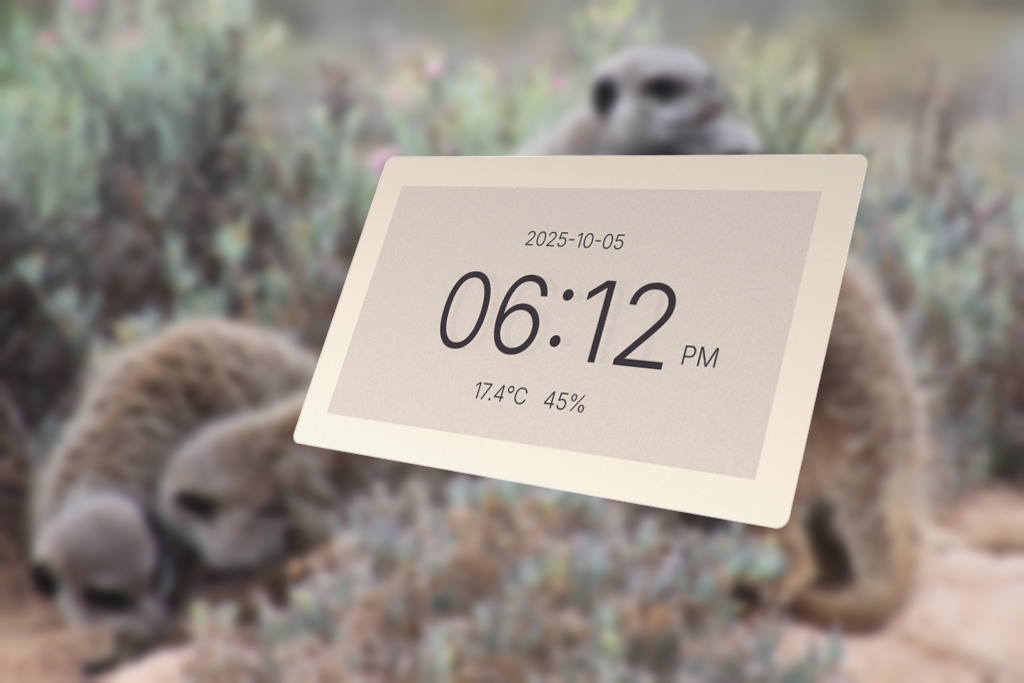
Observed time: **6:12**
